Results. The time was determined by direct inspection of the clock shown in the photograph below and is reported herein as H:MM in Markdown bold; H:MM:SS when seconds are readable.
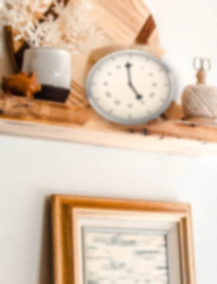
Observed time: **4:59**
